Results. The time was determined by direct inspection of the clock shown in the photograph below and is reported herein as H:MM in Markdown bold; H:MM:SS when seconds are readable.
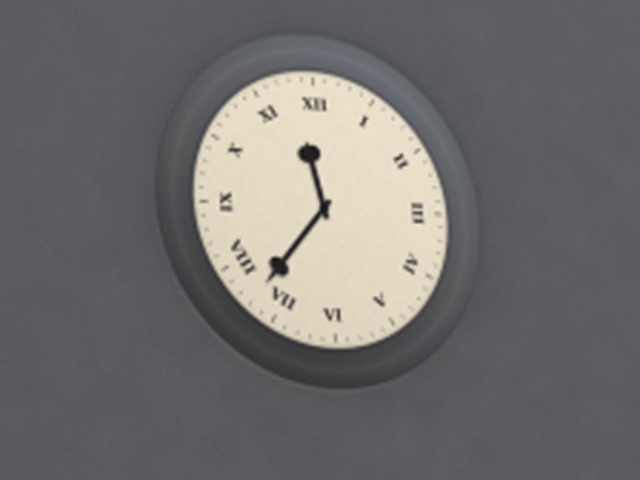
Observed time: **11:37**
